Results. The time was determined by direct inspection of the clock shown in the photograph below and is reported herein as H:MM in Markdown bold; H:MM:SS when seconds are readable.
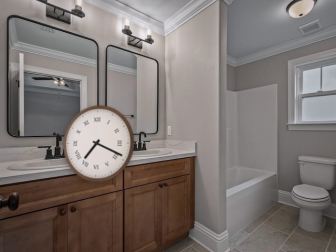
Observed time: **7:19**
